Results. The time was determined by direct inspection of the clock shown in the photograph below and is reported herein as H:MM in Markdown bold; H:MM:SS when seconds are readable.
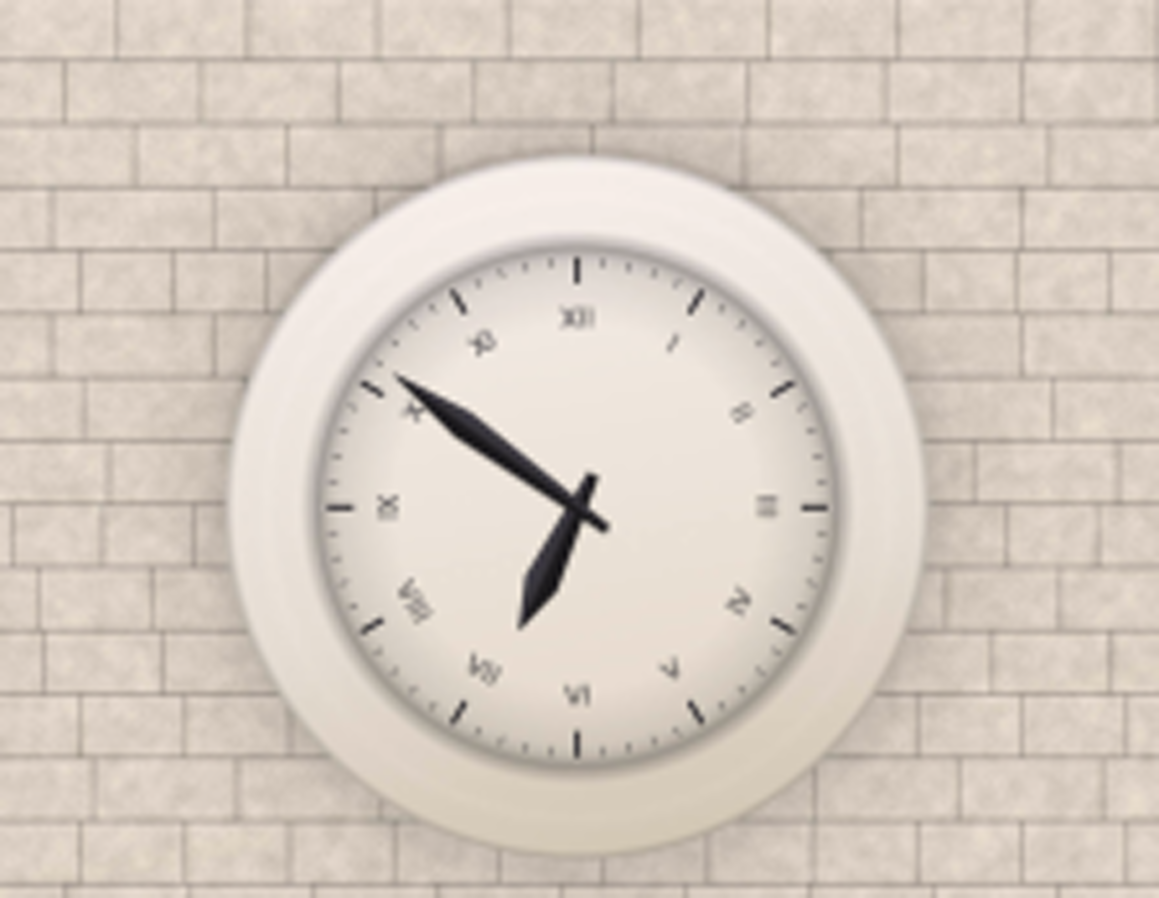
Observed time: **6:51**
